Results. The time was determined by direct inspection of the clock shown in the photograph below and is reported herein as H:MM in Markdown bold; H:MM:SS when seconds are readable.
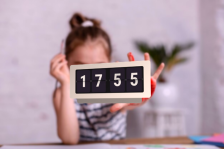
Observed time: **17:55**
